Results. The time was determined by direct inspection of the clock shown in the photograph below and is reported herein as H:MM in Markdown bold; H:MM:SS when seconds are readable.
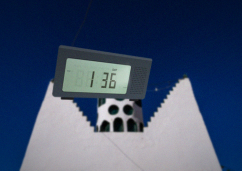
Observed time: **1:36**
